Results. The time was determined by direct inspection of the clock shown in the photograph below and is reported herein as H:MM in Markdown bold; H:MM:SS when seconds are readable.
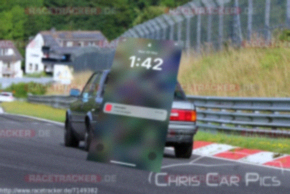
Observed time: **1:42**
